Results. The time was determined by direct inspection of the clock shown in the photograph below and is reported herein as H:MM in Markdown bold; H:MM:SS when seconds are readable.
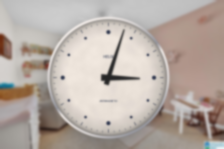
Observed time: **3:03**
